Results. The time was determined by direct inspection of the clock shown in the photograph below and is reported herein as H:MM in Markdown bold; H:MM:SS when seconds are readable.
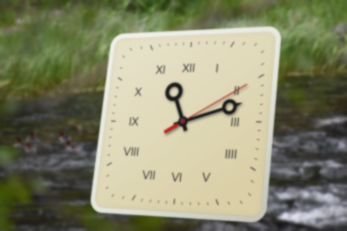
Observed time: **11:12:10**
